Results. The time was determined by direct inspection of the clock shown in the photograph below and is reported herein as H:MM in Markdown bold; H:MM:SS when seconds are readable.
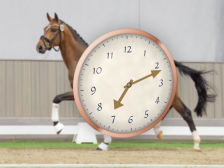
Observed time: **7:12**
